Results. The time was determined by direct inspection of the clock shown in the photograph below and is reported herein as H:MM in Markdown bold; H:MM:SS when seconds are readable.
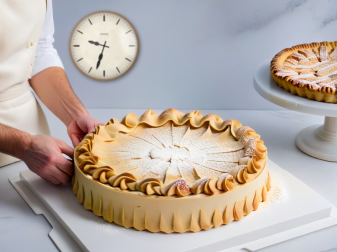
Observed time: **9:33**
